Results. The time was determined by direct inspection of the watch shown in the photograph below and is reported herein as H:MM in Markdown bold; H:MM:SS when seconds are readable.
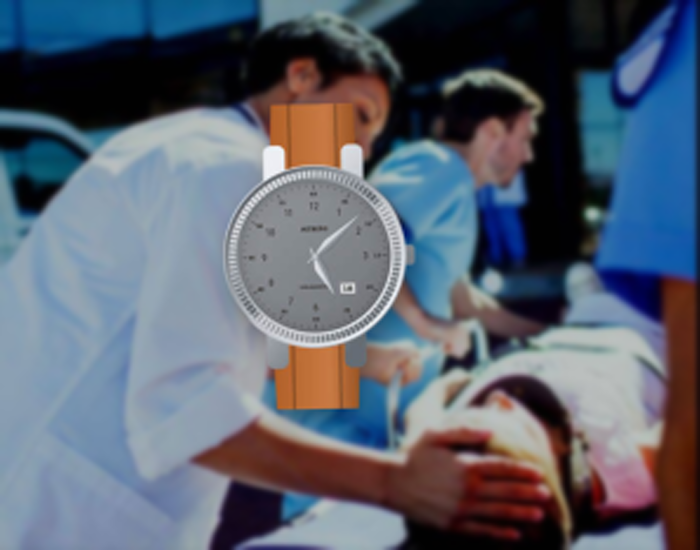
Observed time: **5:08**
